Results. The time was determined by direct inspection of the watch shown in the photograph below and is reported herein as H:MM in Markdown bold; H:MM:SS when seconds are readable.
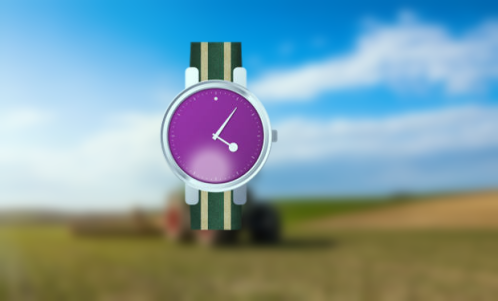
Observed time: **4:06**
